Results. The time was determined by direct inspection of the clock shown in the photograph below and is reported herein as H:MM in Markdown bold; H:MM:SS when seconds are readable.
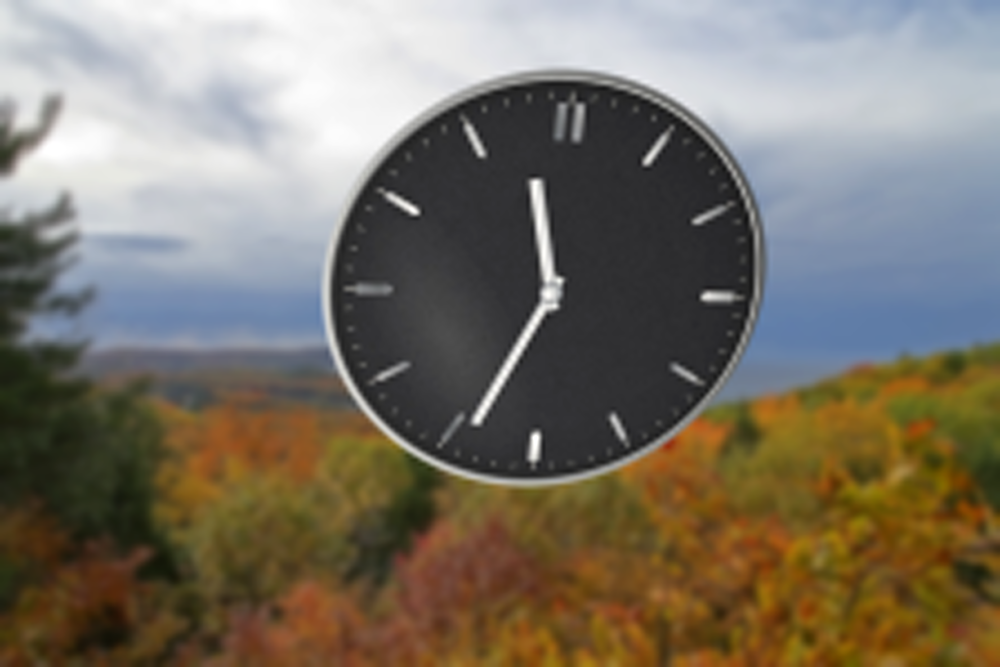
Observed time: **11:34**
